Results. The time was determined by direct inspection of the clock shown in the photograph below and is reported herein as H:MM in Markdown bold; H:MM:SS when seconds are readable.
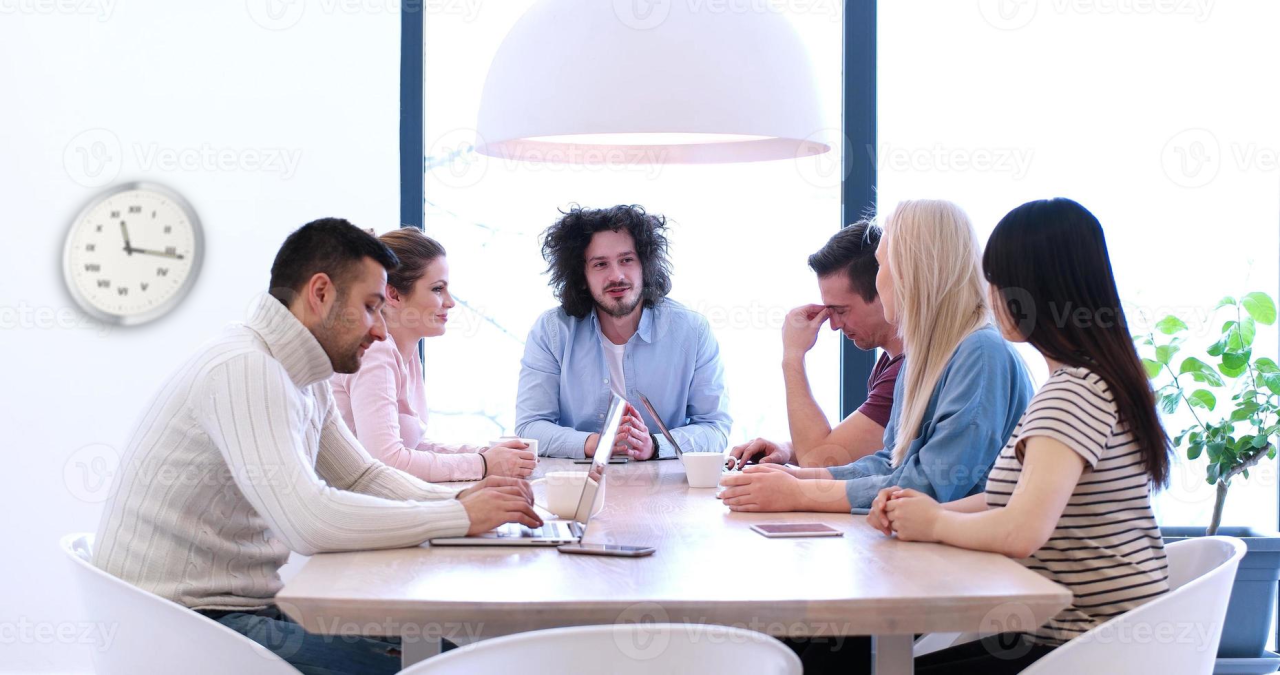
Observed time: **11:16**
